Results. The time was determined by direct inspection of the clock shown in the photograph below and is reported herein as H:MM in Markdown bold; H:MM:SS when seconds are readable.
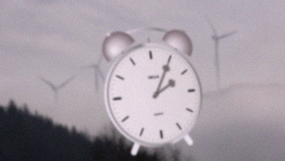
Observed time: **2:05**
